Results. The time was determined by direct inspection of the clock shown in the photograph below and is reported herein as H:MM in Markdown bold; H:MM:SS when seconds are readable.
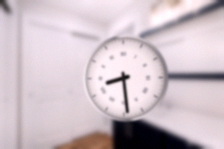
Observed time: **8:29**
